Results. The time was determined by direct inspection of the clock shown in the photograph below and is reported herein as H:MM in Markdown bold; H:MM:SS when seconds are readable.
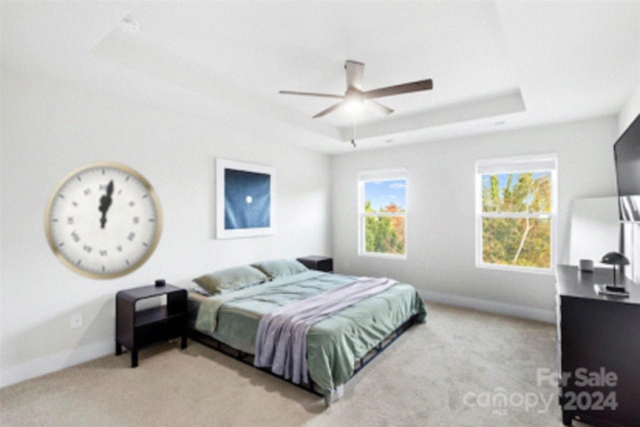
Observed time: **12:02**
